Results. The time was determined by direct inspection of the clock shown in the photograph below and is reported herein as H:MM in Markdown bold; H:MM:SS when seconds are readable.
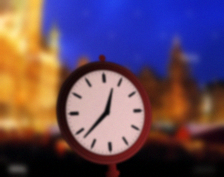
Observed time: **12:38**
